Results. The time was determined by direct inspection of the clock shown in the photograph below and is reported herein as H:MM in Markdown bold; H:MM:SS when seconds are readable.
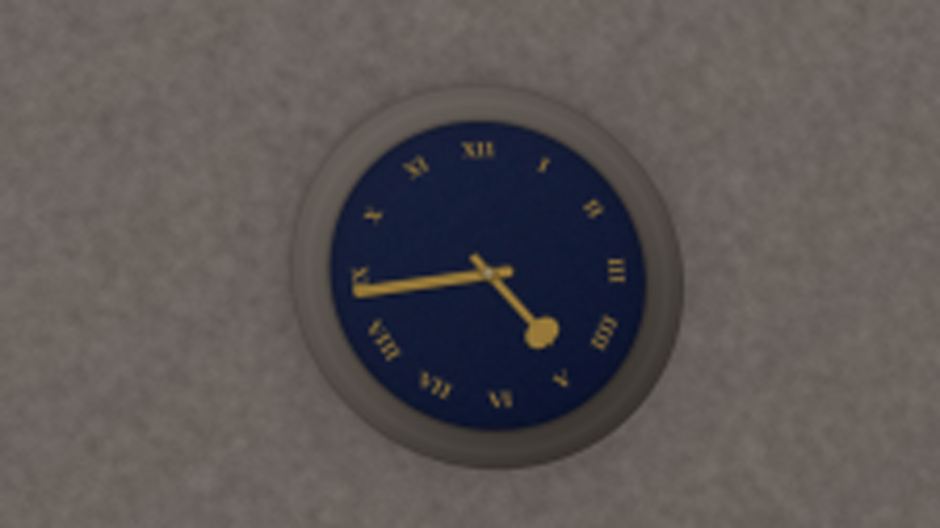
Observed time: **4:44**
